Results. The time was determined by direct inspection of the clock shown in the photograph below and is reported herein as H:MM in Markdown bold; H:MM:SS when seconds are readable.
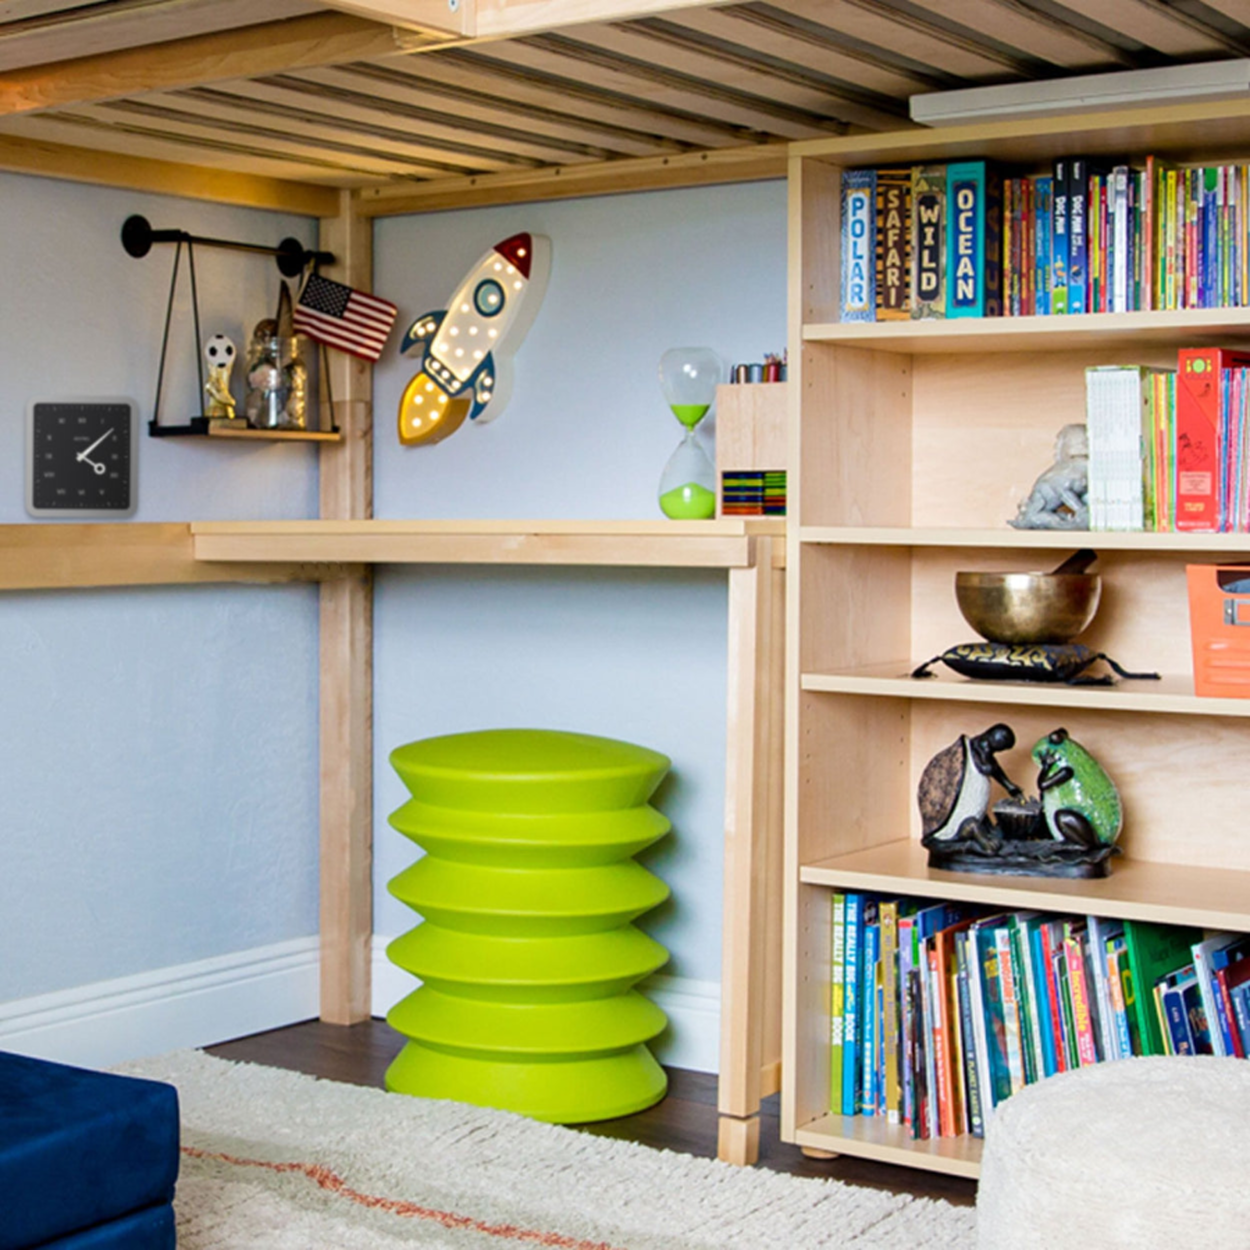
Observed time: **4:08**
